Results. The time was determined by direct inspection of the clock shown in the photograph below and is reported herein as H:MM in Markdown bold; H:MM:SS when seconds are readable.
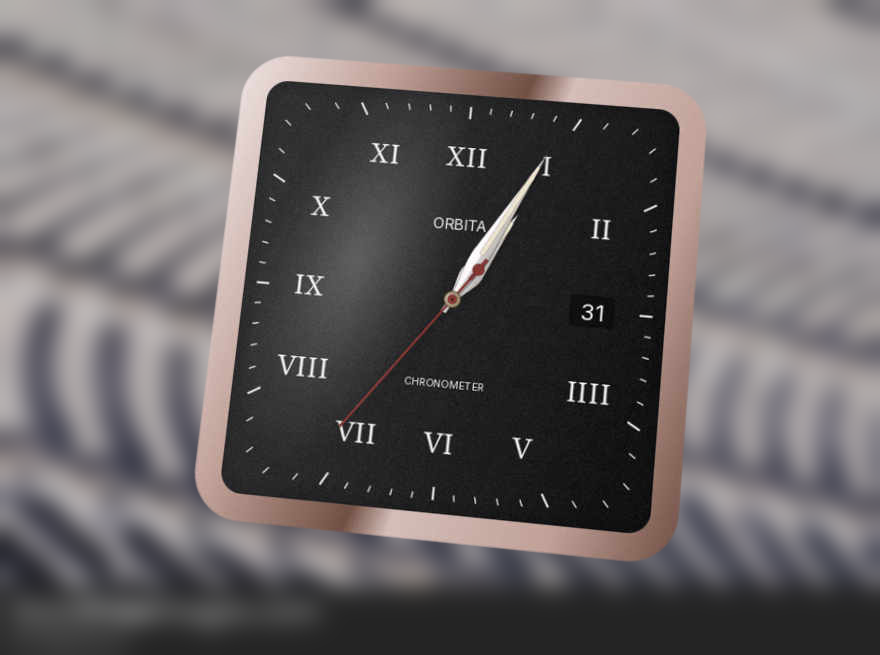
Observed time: **1:04:36**
